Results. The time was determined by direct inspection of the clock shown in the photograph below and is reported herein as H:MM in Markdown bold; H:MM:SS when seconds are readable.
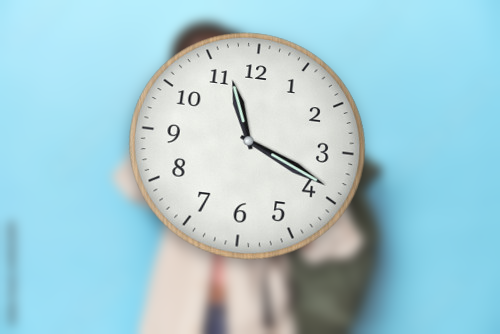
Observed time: **11:19**
